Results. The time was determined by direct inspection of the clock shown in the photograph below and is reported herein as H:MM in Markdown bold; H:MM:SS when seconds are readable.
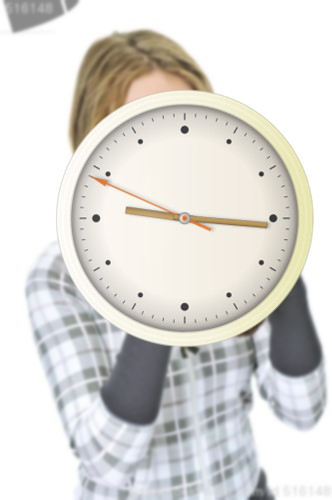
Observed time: **9:15:49**
